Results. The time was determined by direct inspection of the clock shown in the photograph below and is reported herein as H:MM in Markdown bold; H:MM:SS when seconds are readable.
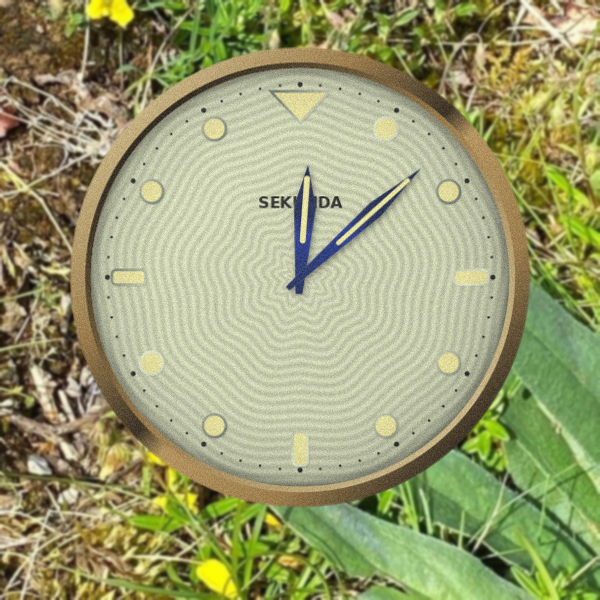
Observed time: **12:08**
